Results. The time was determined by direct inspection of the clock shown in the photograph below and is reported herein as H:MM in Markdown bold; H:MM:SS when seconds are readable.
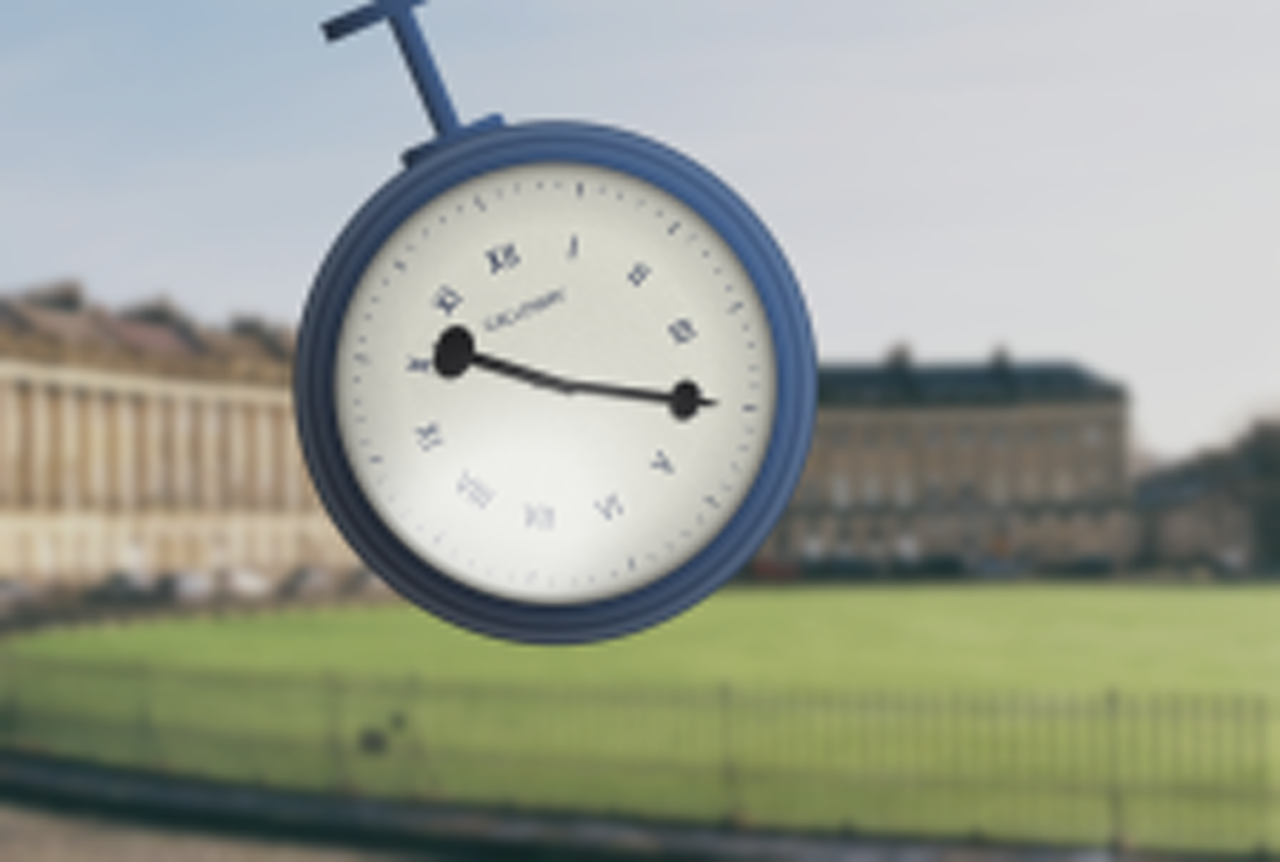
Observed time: **10:20**
